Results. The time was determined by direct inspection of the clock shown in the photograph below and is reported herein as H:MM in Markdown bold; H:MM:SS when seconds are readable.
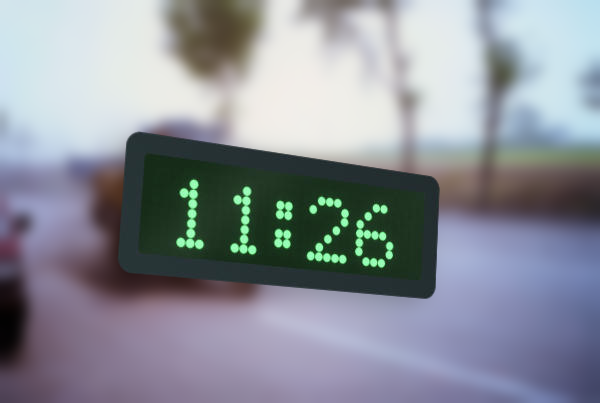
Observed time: **11:26**
